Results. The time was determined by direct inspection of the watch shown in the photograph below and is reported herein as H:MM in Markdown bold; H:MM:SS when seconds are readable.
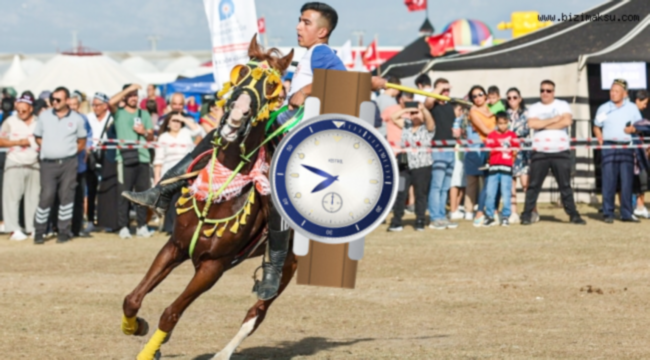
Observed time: **7:48**
